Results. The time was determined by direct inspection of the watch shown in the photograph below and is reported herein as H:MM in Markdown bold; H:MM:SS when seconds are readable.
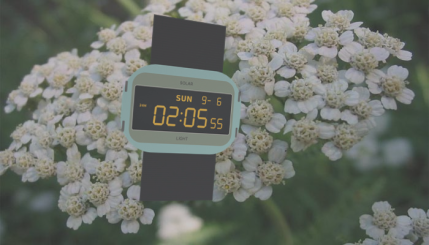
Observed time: **2:05:55**
